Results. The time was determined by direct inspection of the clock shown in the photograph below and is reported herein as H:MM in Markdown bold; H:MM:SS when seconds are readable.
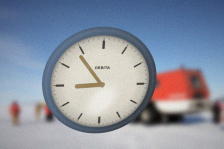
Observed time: **8:54**
